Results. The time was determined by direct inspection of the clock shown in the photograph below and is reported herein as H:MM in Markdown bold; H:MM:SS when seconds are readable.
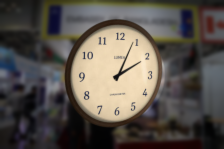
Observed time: **2:04**
